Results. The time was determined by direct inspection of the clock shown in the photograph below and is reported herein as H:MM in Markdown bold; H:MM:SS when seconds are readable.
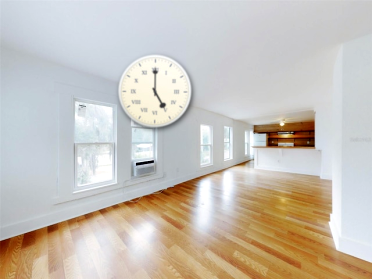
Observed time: **5:00**
